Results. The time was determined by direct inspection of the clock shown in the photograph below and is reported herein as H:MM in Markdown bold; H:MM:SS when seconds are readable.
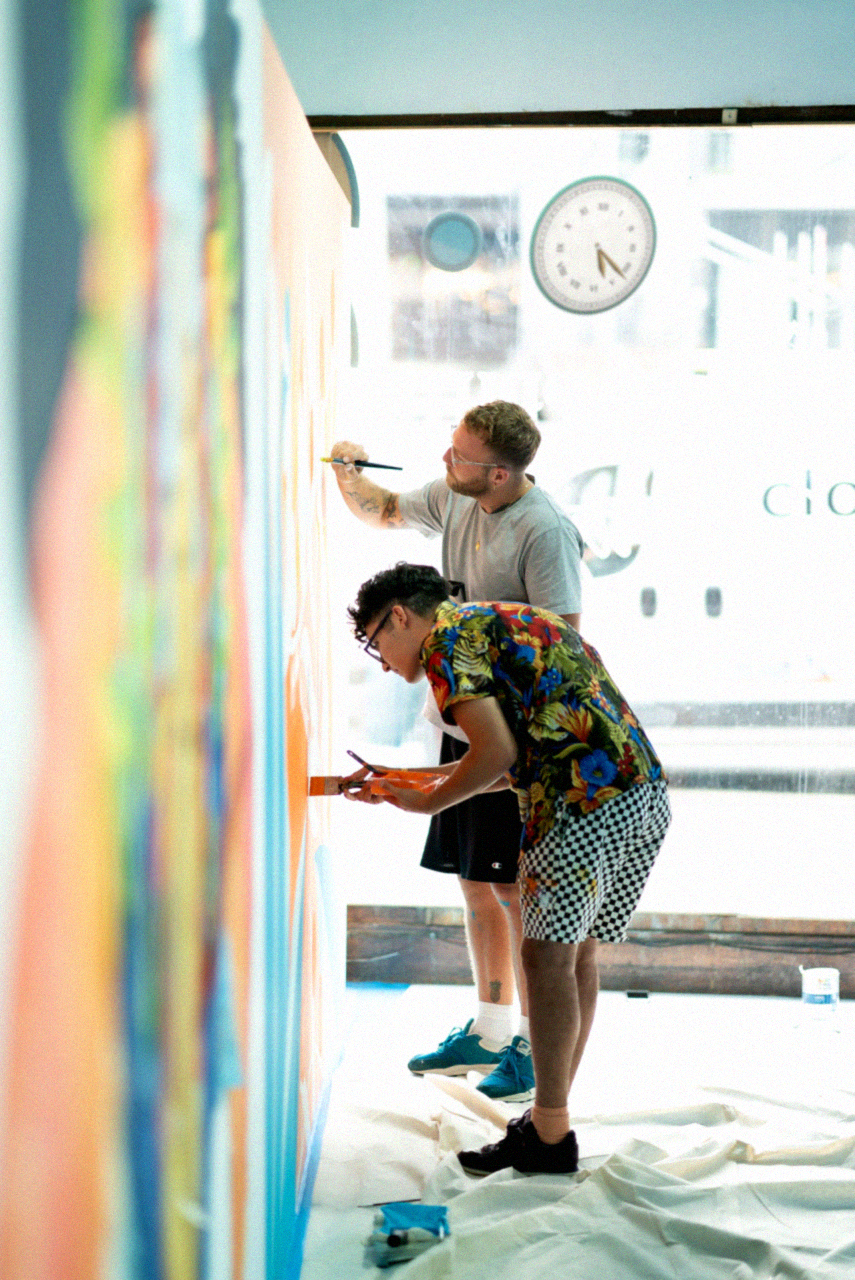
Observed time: **5:22**
